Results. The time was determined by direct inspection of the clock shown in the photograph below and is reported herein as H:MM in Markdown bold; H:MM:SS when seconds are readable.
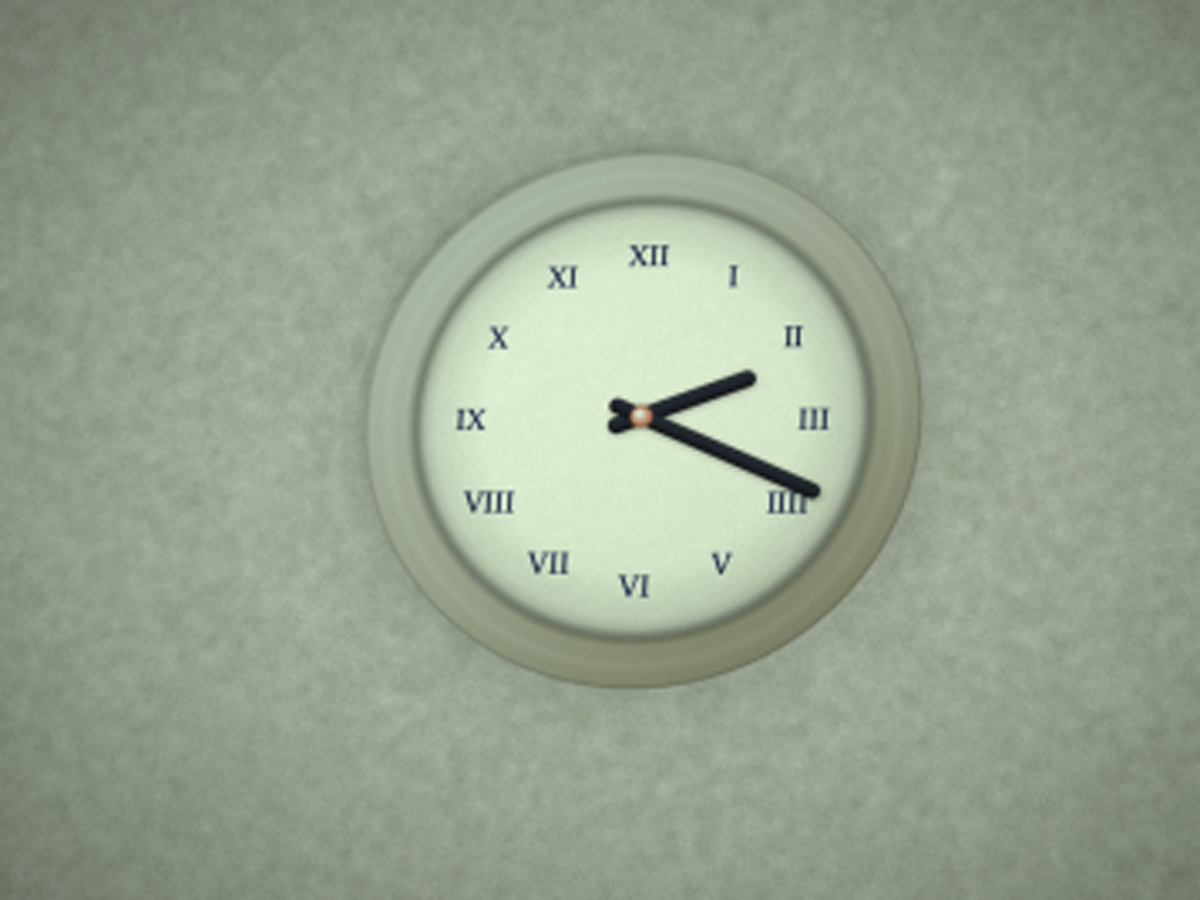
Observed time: **2:19**
